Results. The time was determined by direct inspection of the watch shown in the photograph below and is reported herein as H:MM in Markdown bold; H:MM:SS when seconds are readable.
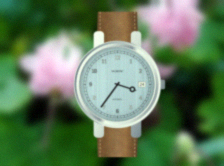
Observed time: **3:36**
